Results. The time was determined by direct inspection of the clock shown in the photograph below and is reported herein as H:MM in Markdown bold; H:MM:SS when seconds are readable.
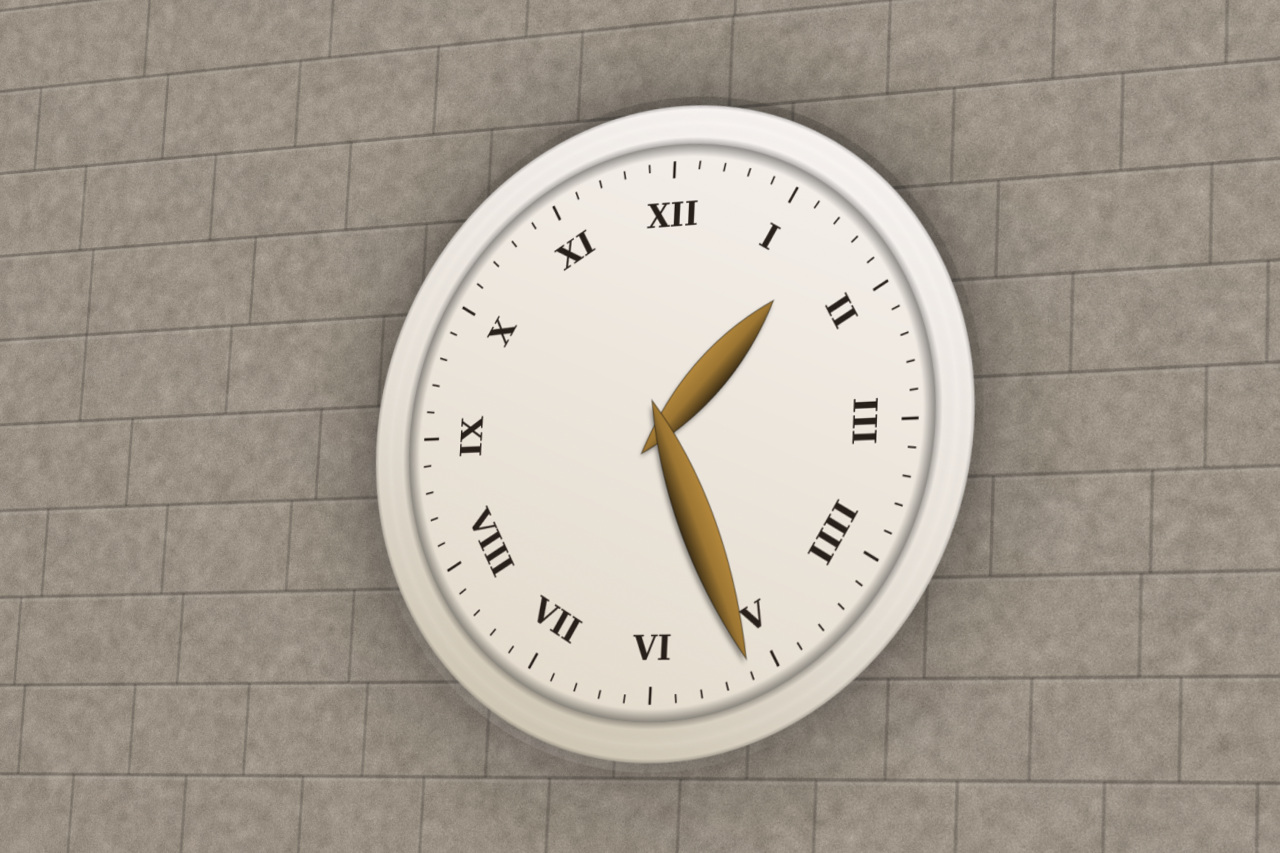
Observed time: **1:26**
